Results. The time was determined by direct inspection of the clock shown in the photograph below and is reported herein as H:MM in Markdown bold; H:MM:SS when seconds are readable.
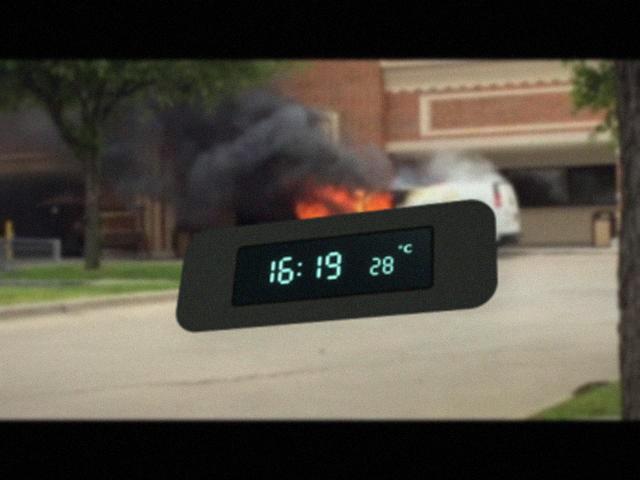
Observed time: **16:19**
